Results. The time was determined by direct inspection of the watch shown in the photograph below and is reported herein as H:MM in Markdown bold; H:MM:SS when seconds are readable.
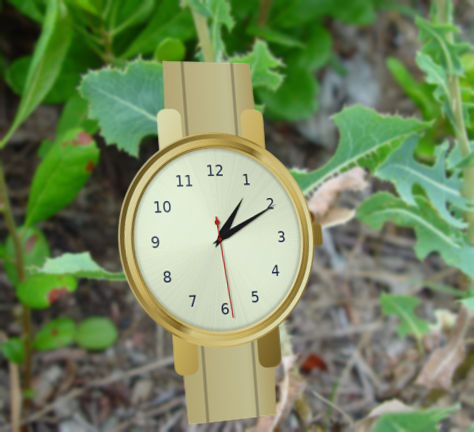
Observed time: **1:10:29**
